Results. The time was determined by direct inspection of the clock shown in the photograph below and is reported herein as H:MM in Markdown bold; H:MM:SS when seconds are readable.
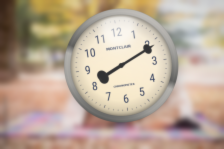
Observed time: **8:11**
